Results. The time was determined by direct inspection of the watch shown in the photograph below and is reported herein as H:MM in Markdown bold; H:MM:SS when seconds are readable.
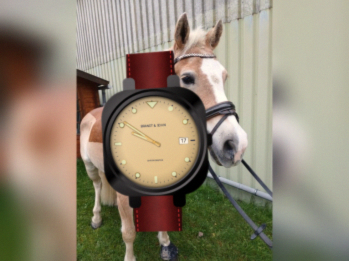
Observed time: **9:51**
